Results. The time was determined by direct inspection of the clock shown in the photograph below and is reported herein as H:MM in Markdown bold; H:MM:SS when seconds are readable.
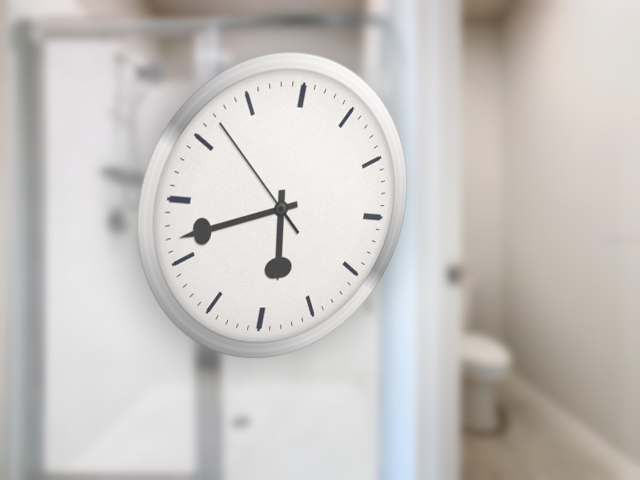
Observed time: **5:41:52**
